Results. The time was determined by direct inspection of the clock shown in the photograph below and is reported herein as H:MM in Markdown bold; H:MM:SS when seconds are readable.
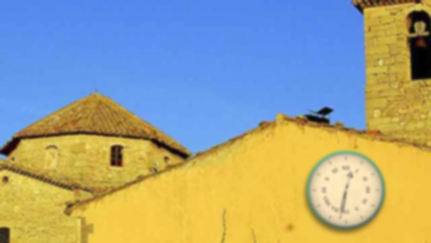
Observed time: **12:32**
